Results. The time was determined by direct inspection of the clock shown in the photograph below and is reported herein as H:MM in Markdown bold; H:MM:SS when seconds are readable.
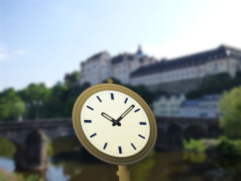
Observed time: **10:08**
